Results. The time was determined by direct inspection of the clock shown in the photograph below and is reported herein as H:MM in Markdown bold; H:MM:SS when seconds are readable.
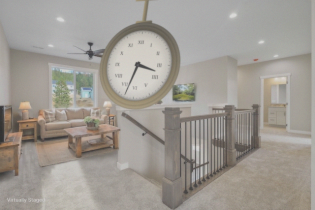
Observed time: **3:33**
